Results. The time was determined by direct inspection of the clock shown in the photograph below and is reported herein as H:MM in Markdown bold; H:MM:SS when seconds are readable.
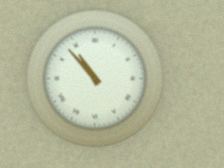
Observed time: **10:53**
